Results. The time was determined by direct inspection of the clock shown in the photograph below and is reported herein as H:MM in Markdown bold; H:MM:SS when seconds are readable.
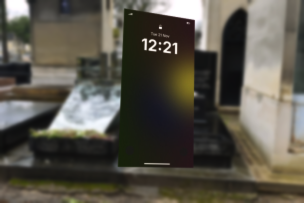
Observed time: **12:21**
